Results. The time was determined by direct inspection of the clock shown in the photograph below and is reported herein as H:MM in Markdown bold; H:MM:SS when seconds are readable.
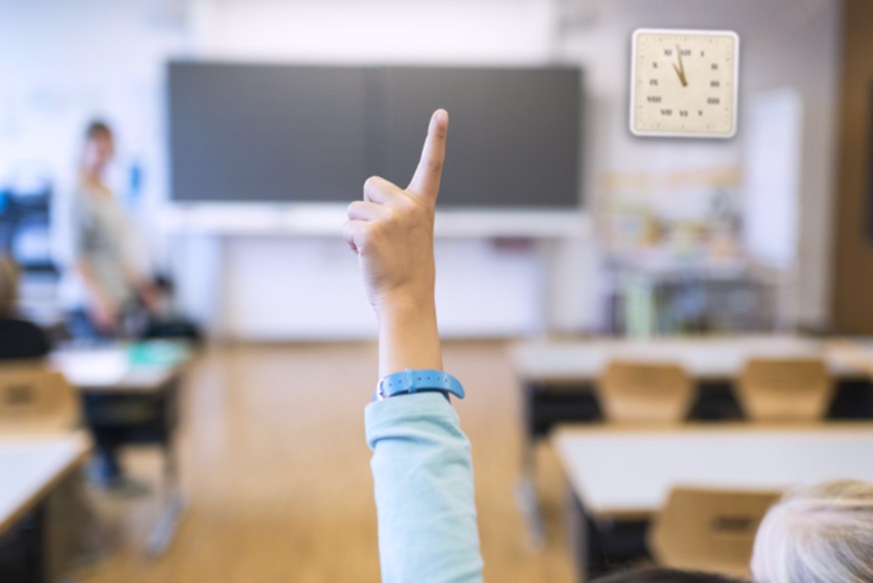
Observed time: **10:58**
